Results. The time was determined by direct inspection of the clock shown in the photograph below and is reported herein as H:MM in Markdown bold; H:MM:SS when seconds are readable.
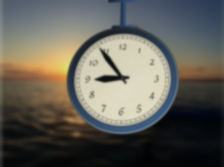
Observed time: **8:54**
